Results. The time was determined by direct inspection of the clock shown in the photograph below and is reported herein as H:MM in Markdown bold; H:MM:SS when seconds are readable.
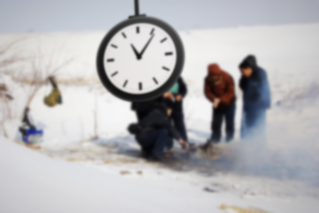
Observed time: **11:06**
